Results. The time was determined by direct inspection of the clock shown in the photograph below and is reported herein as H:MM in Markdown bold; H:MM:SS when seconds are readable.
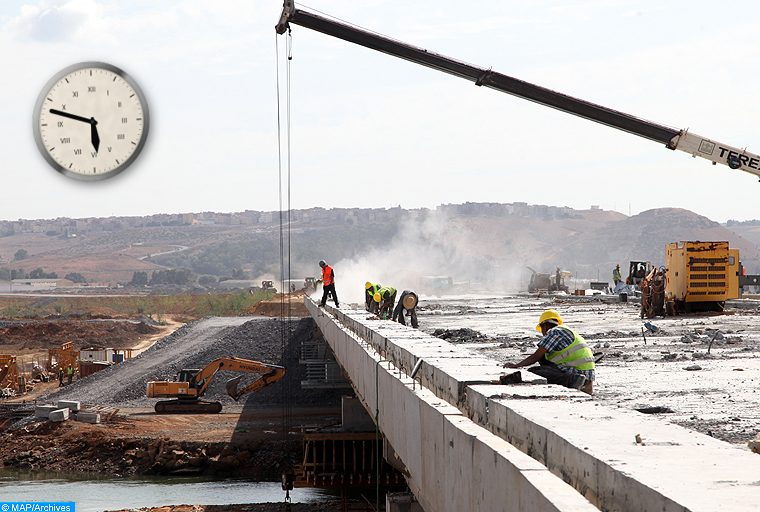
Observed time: **5:48**
